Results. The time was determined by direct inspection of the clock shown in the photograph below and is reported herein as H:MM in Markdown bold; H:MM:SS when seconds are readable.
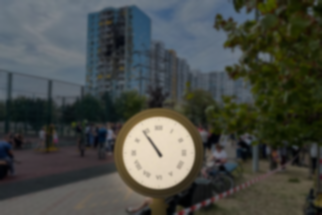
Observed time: **10:54**
